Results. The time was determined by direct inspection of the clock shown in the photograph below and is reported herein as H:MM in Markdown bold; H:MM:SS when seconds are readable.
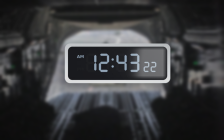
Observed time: **12:43:22**
